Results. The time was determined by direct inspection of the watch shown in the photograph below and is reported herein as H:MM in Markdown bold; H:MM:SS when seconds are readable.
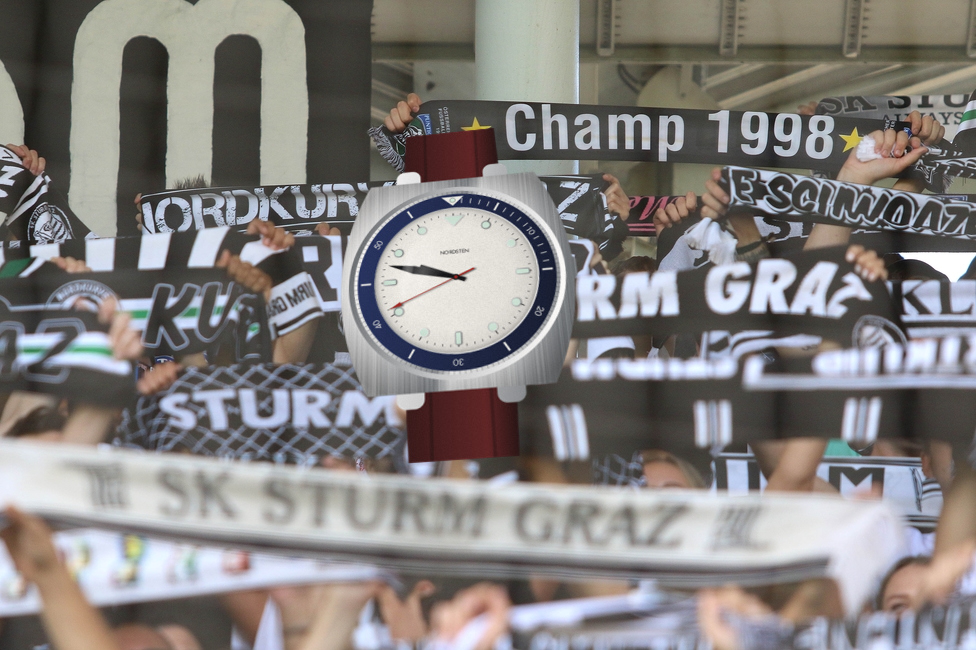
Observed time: **9:47:41**
